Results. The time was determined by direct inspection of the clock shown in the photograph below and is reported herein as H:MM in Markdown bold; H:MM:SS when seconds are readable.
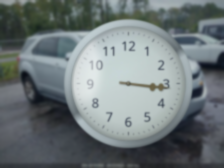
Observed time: **3:16**
